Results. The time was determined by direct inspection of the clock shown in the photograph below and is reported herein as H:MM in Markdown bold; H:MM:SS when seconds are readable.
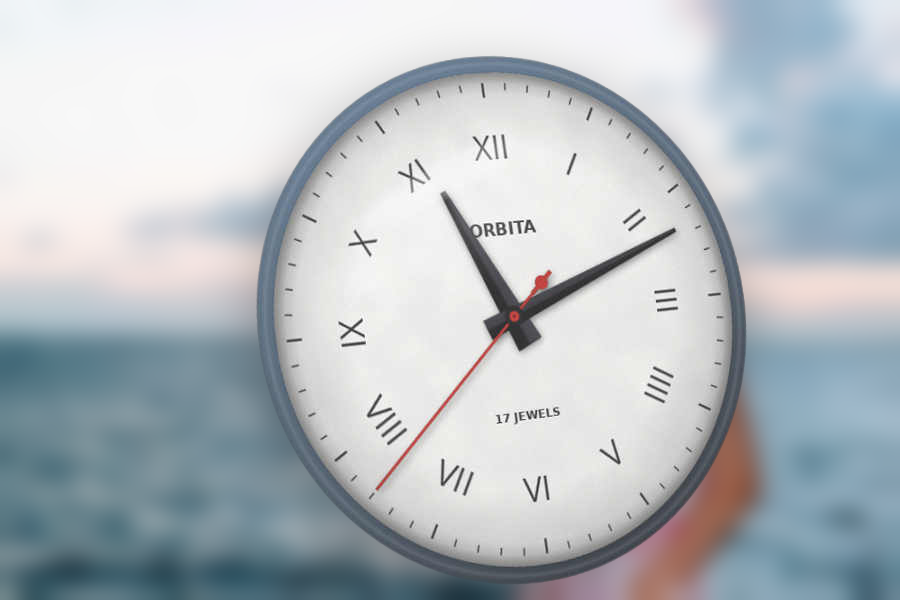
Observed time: **11:11:38**
